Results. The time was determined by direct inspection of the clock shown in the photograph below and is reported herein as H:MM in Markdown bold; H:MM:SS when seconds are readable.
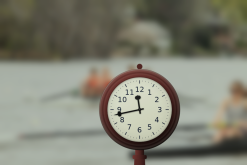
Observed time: **11:43**
